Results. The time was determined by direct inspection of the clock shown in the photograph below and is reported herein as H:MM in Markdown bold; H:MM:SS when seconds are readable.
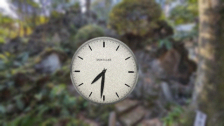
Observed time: **7:31**
